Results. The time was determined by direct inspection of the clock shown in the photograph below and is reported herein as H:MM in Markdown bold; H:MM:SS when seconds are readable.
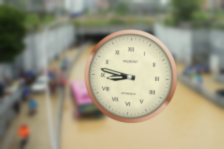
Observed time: **8:47**
